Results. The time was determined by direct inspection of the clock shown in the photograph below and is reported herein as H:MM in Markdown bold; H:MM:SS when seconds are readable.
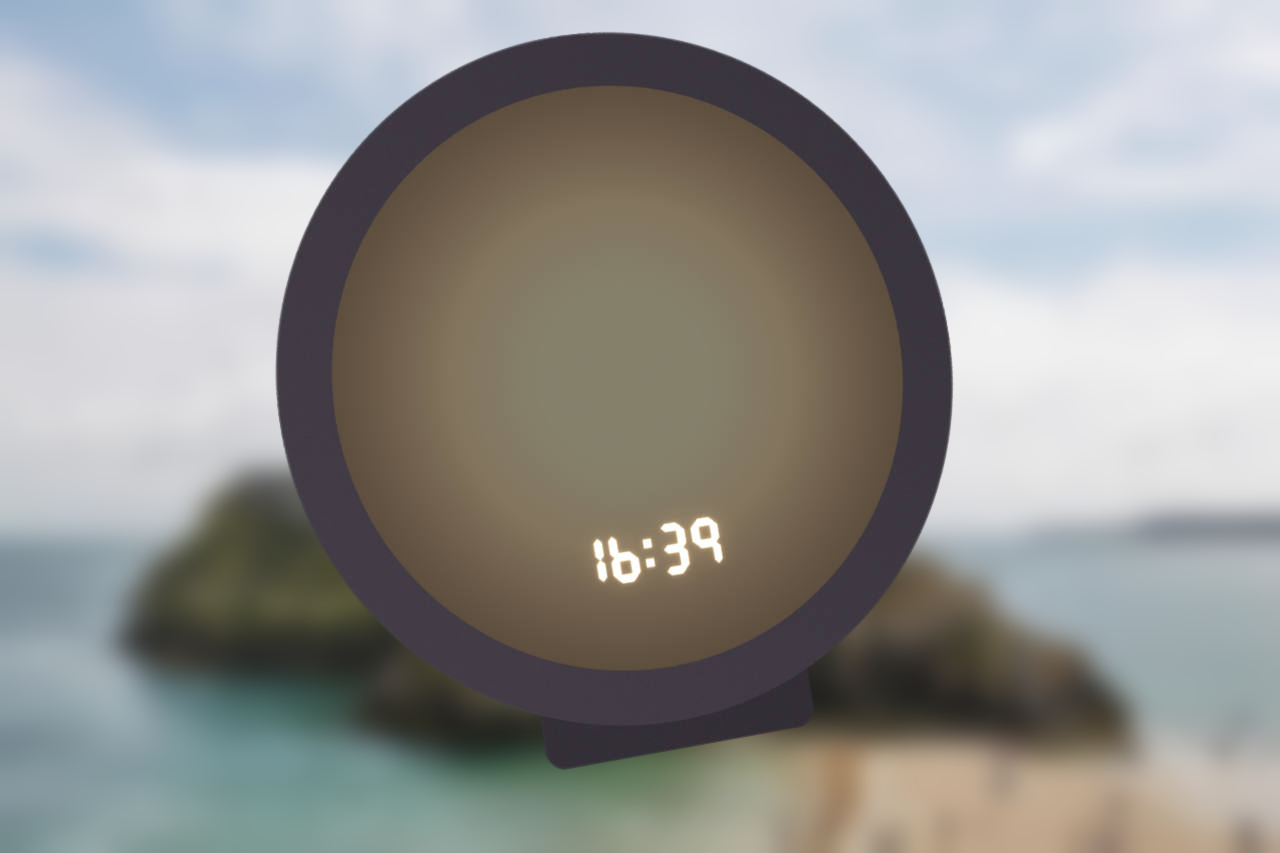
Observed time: **16:39**
